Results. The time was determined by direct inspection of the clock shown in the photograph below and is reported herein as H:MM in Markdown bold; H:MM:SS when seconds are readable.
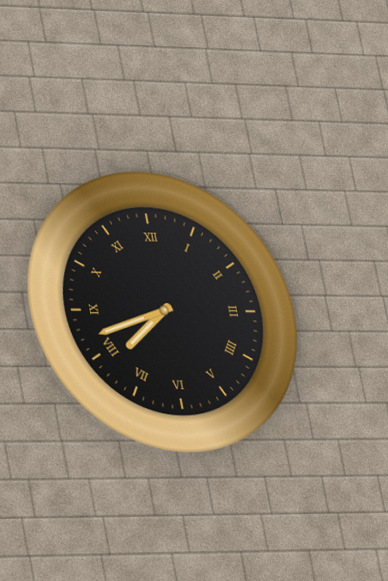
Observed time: **7:42**
